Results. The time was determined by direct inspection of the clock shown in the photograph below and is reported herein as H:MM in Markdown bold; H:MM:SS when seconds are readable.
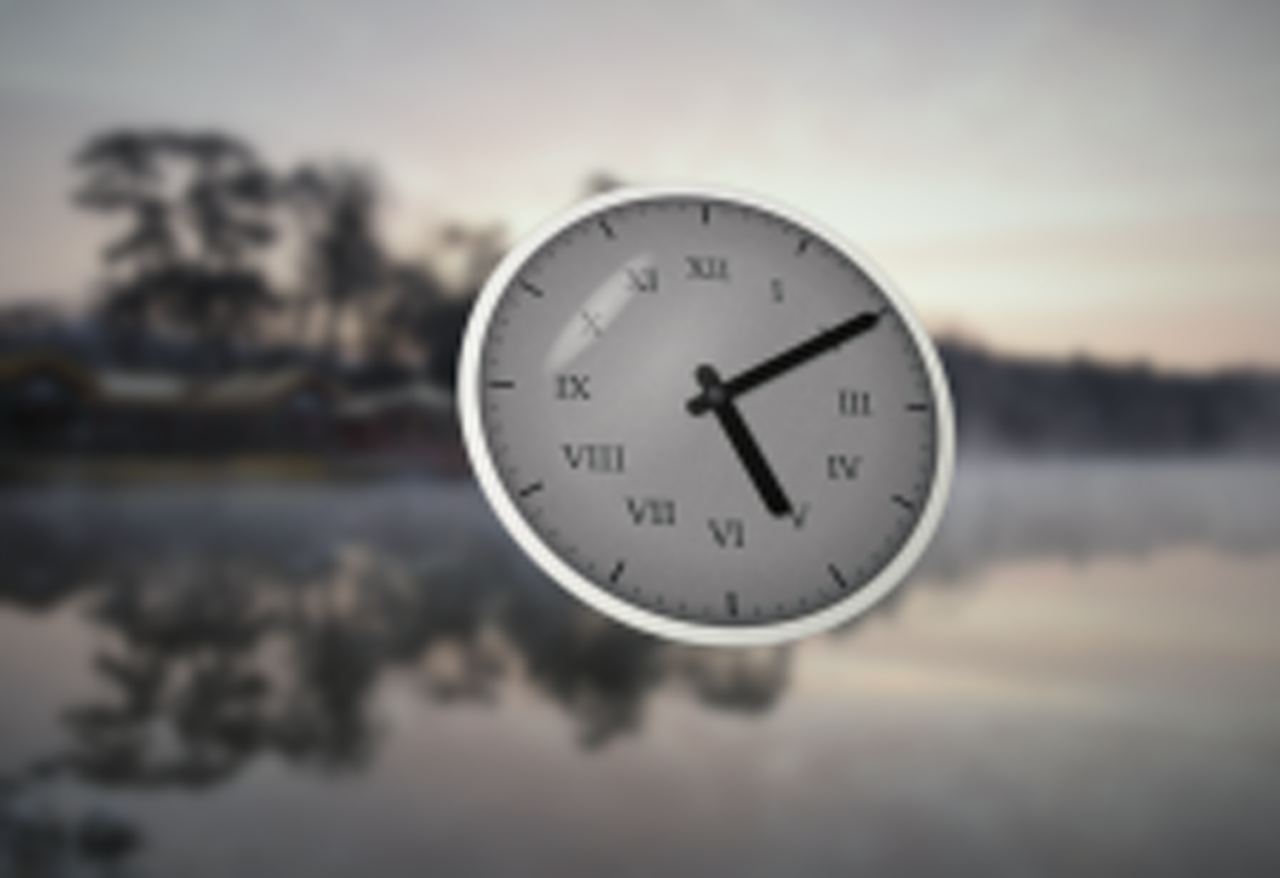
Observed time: **5:10**
